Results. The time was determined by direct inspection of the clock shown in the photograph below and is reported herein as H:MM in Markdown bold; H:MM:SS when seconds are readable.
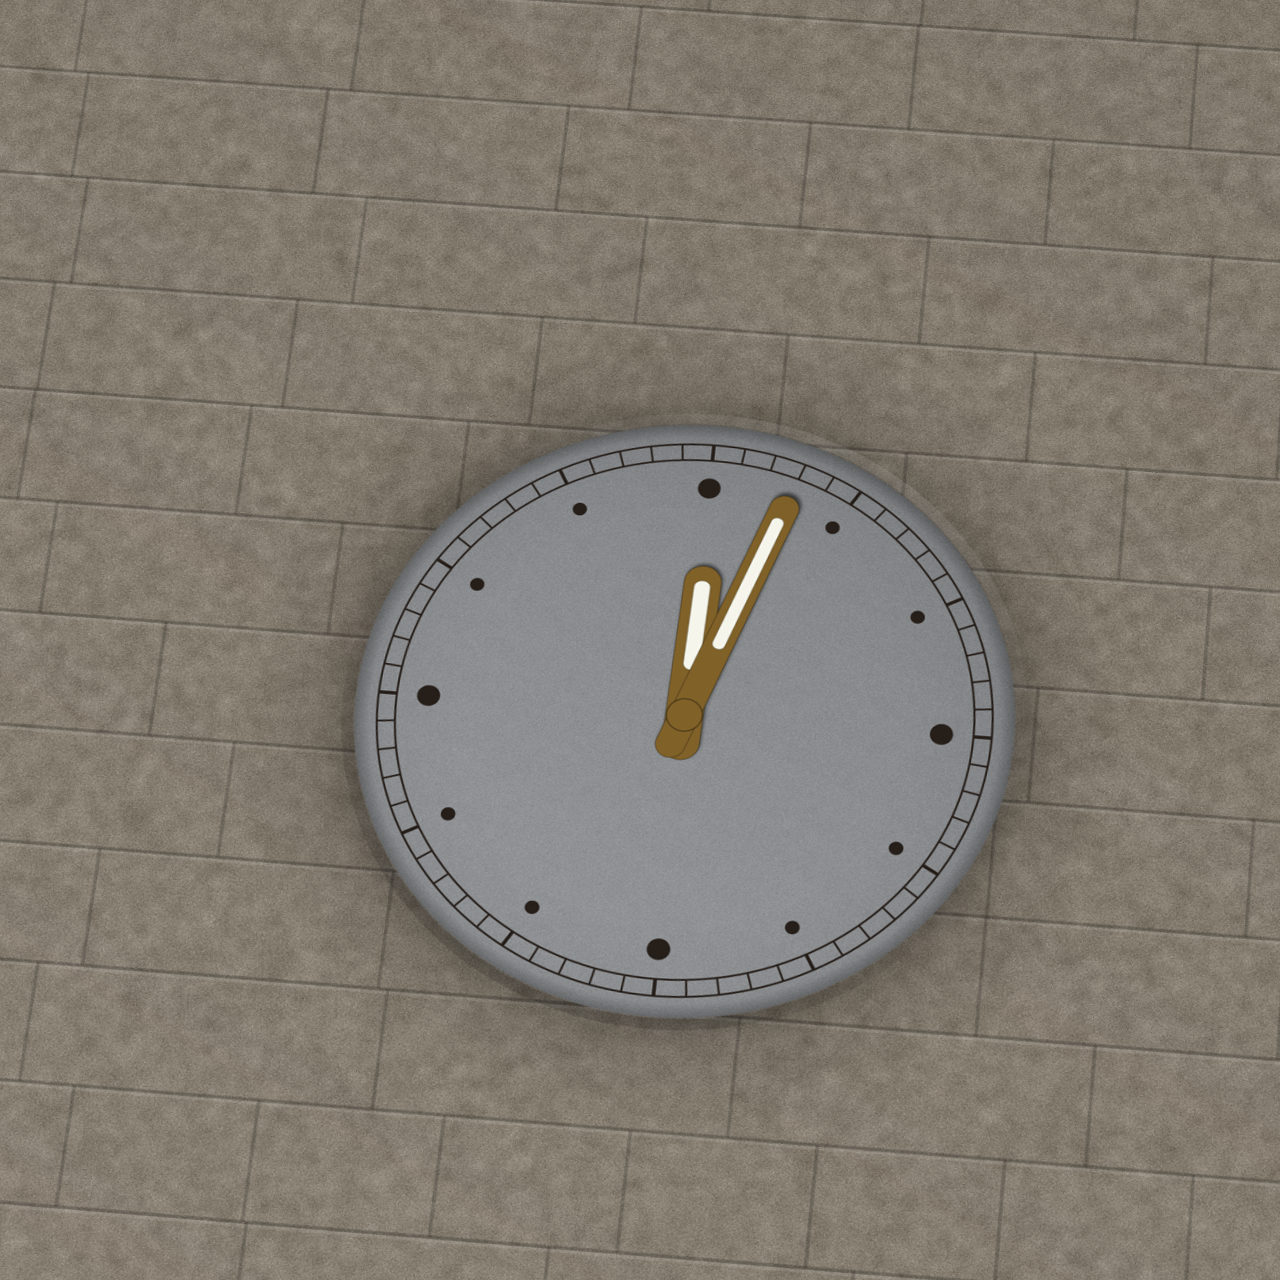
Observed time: **12:03**
